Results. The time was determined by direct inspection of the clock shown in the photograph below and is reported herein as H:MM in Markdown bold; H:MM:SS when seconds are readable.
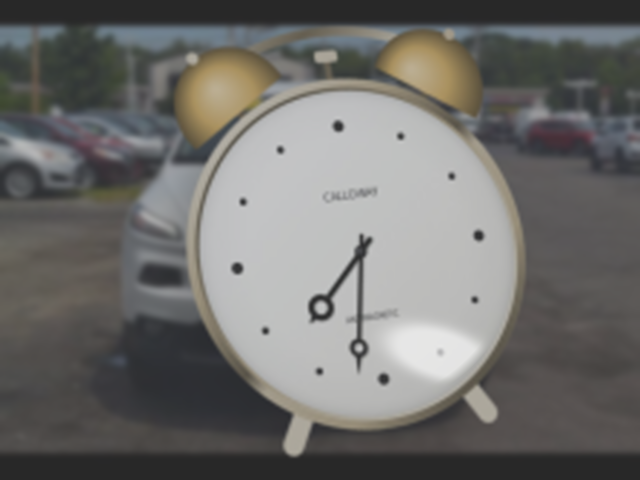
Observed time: **7:32**
